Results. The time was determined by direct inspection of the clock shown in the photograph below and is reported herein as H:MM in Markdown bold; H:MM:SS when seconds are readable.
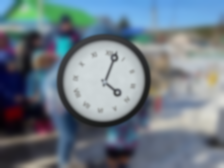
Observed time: **4:02**
